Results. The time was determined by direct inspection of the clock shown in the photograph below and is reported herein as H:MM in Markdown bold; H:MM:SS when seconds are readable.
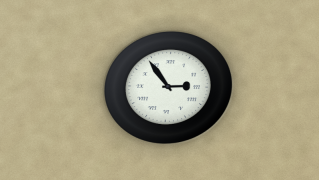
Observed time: **2:54**
